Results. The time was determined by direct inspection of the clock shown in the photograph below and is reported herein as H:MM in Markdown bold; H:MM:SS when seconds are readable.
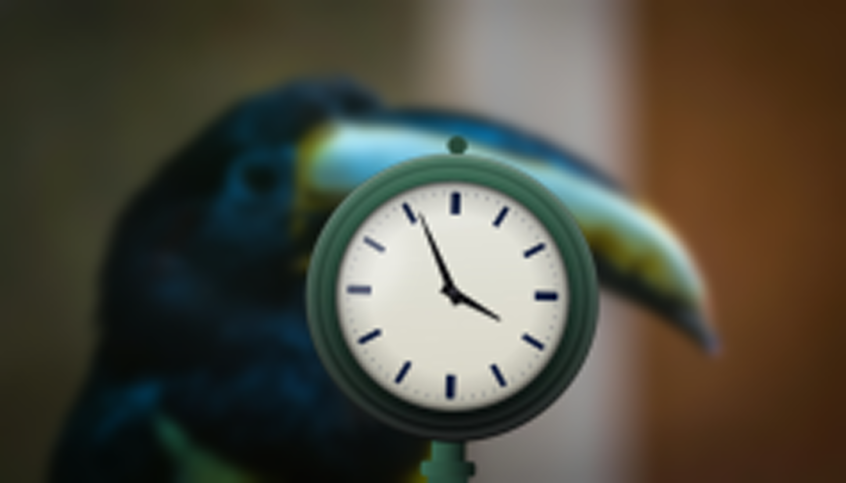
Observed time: **3:56**
